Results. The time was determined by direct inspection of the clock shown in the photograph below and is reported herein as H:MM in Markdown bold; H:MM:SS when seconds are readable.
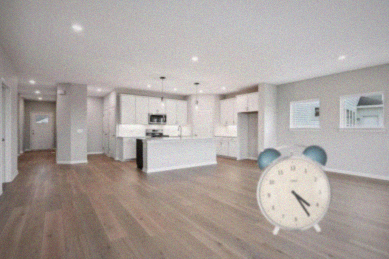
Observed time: **4:25**
